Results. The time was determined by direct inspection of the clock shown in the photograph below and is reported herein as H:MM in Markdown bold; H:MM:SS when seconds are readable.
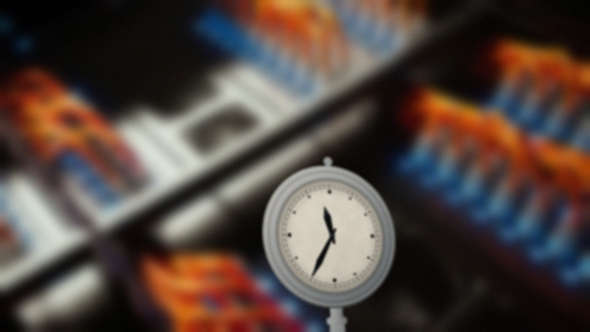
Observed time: **11:35**
